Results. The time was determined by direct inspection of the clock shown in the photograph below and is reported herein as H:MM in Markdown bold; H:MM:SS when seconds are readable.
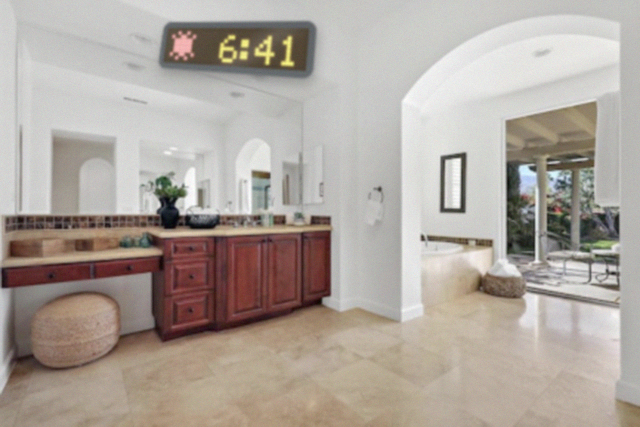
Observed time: **6:41**
